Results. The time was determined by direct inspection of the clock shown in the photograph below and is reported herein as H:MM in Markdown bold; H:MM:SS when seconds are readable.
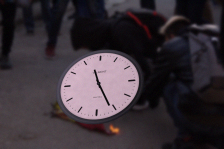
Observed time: **11:26**
